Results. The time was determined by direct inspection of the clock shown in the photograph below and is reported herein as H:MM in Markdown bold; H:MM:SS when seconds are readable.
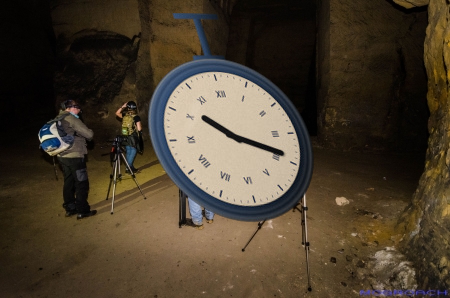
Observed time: **10:19**
